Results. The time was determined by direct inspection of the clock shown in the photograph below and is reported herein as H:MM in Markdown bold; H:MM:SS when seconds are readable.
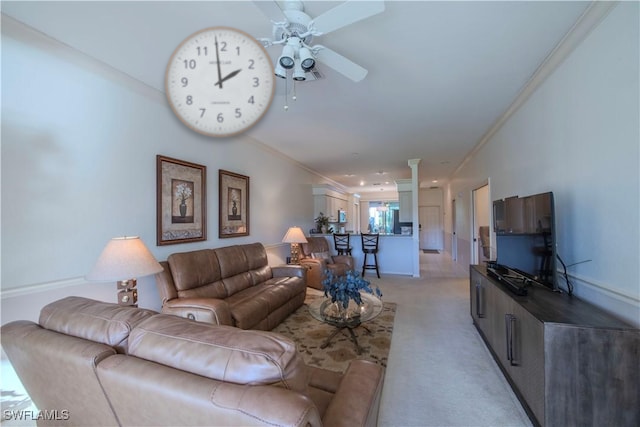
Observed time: **1:59**
